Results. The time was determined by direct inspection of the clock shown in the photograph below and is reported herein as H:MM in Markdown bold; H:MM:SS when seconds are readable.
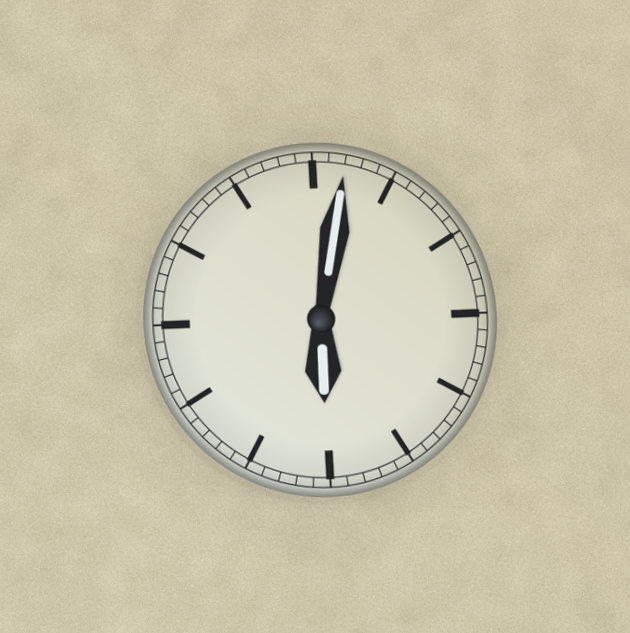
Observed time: **6:02**
